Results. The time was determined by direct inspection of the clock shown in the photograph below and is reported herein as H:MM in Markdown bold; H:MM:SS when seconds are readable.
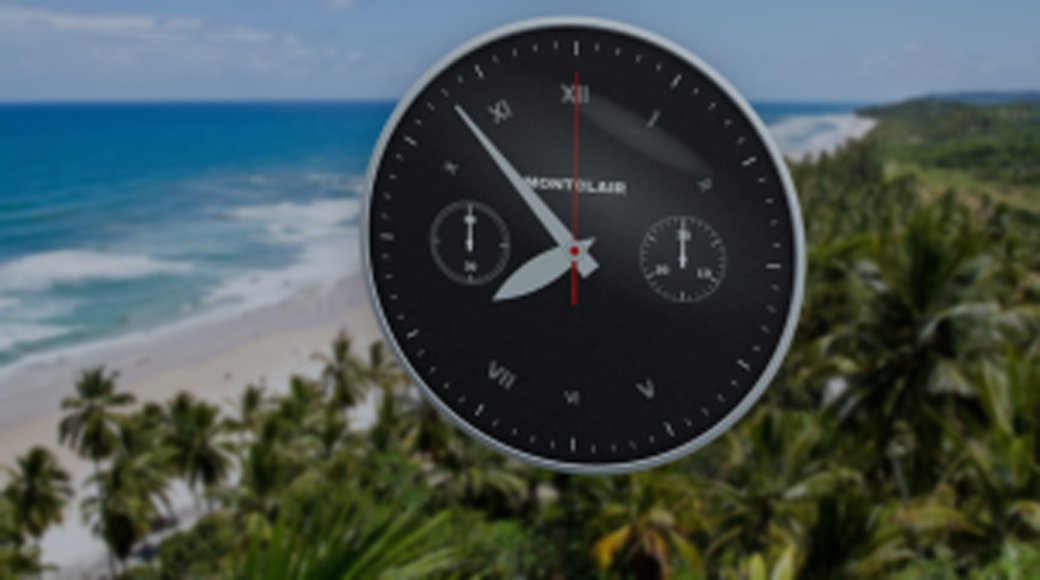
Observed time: **7:53**
